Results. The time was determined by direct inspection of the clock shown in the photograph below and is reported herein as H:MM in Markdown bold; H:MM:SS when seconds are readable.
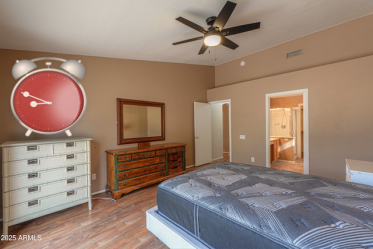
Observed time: **8:49**
